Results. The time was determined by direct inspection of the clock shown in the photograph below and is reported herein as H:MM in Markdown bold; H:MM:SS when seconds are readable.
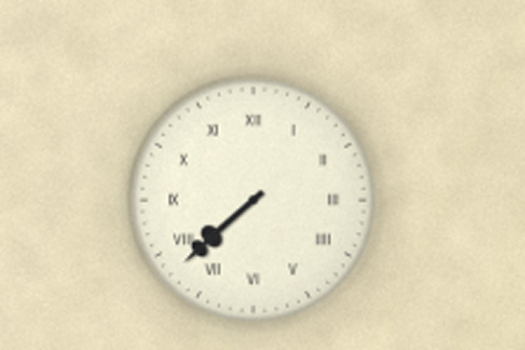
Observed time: **7:38**
